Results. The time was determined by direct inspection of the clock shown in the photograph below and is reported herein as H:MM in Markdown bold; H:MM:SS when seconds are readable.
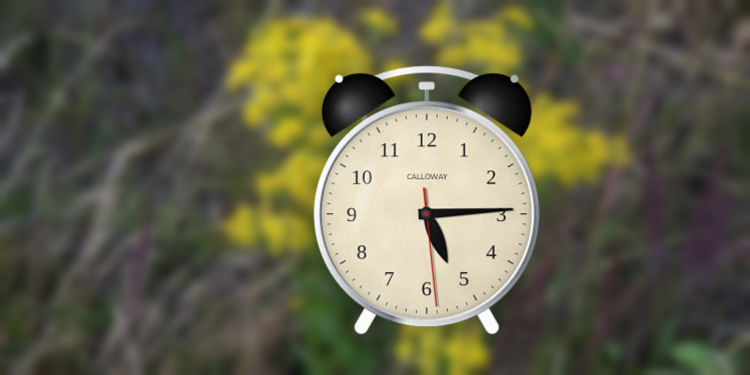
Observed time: **5:14:29**
